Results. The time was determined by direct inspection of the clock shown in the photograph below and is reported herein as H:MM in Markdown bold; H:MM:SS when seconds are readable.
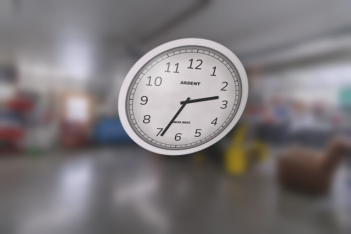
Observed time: **2:34**
